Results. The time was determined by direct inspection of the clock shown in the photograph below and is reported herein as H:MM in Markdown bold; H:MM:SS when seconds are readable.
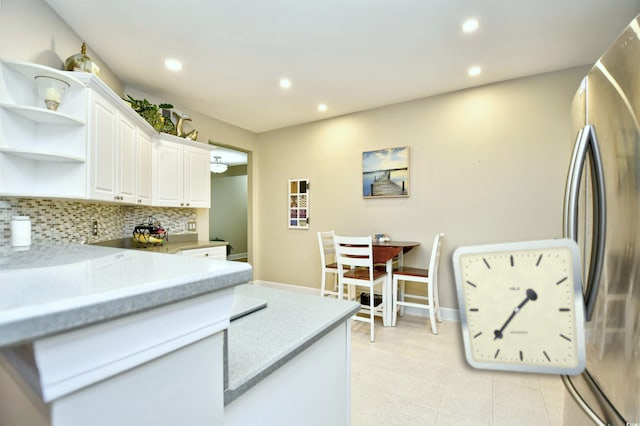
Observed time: **1:37**
